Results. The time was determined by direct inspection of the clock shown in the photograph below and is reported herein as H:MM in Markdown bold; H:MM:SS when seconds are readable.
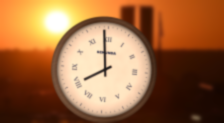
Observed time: **7:59**
